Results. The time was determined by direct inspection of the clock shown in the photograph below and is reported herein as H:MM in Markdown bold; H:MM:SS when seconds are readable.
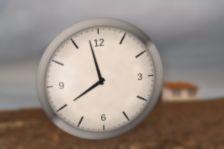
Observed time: **7:58**
